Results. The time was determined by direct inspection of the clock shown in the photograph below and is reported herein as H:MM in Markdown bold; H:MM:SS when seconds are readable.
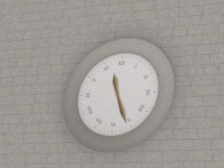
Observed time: **11:26**
